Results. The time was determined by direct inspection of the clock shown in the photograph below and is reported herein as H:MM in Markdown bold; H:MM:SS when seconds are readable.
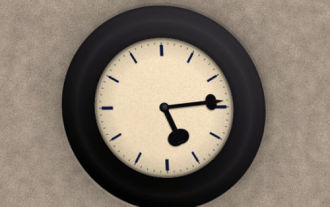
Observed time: **5:14**
